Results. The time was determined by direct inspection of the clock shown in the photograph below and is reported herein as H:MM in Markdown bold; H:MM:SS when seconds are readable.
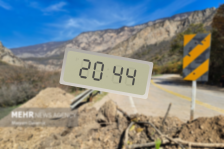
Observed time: **20:44**
